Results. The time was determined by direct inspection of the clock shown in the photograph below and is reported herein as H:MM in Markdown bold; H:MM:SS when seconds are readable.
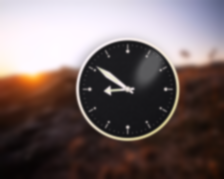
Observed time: **8:51**
